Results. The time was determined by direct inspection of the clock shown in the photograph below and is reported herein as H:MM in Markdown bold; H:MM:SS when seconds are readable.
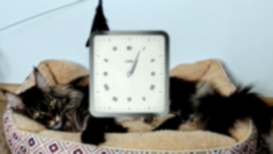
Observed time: **1:04**
